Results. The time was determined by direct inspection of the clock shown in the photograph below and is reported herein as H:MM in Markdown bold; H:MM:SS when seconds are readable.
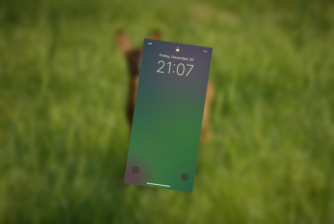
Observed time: **21:07**
